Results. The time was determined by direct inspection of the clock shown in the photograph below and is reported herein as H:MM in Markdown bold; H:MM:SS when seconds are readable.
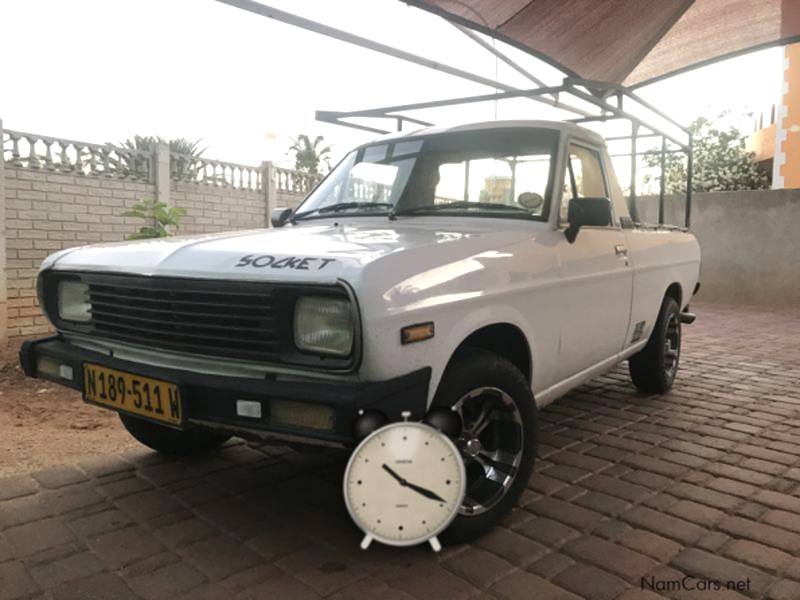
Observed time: **10:19**
